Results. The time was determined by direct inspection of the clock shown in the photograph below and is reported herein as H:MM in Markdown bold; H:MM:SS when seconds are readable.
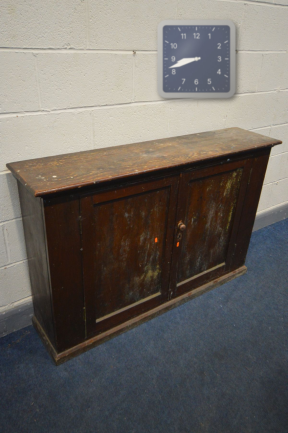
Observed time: **8:42**
